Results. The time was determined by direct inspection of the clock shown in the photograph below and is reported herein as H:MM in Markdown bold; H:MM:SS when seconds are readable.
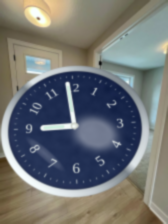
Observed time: **8:59**
